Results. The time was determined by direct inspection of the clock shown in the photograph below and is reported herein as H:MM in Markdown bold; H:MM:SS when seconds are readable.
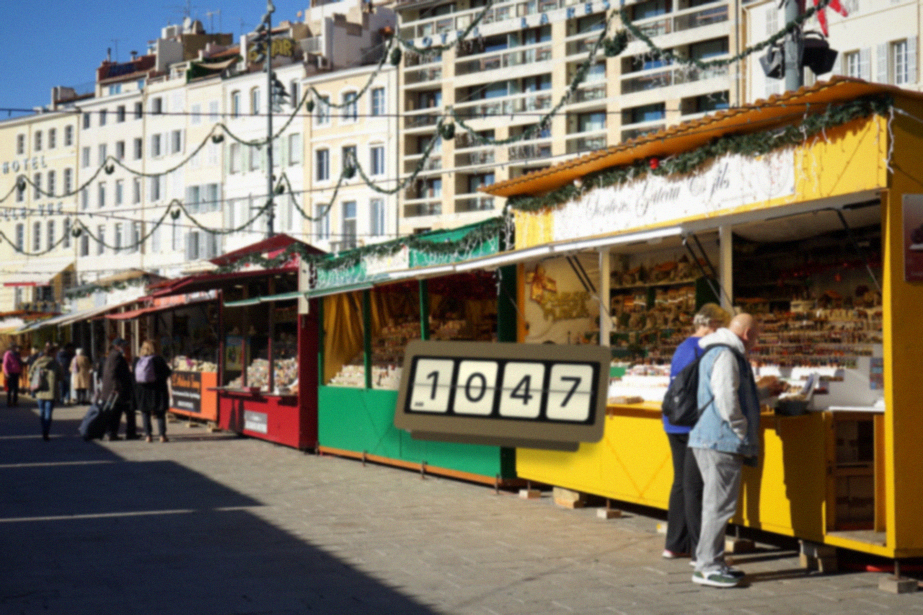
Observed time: **10:47**
